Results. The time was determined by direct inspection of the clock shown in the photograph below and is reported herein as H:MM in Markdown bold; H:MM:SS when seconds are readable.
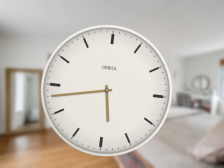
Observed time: **5:43**
